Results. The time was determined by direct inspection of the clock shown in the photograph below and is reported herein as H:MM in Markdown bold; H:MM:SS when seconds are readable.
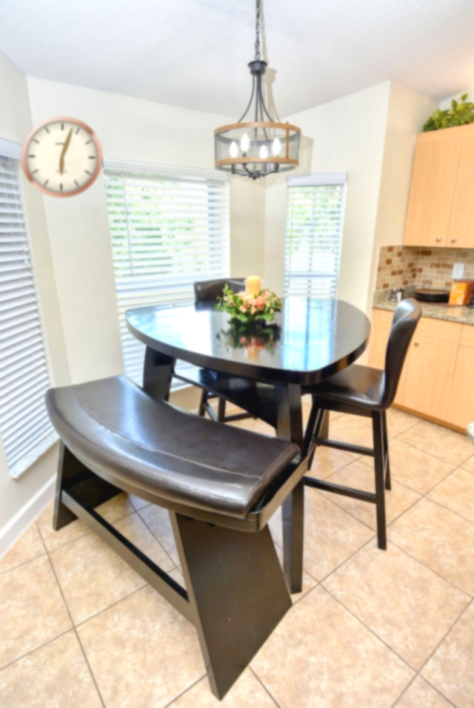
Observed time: **6:03**
